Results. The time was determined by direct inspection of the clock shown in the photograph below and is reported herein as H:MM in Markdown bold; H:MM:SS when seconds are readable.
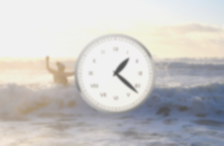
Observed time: **1:22**
